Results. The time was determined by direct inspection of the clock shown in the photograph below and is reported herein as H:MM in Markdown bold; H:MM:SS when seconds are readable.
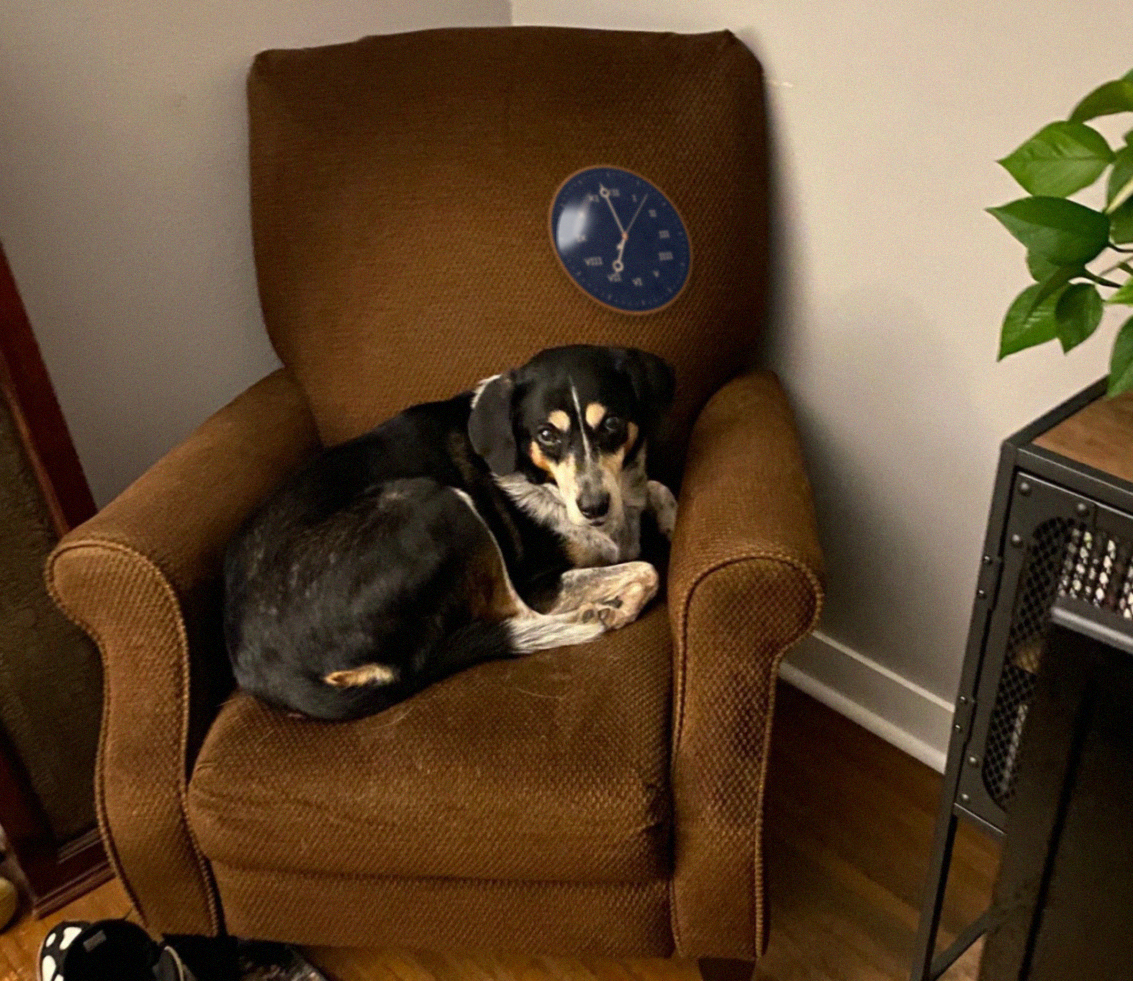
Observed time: **6:58:07**
